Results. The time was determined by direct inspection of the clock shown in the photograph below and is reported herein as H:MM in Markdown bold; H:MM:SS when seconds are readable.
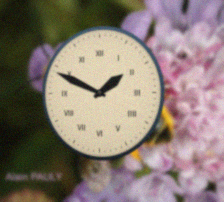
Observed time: **1:49**
